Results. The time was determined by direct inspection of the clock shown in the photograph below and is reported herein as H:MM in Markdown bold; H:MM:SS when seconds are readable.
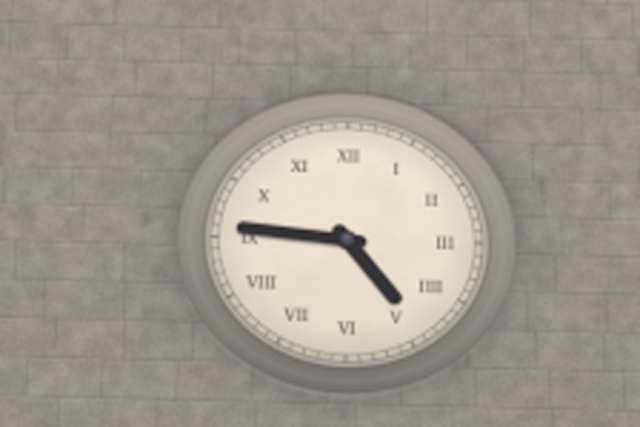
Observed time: **4:46**
